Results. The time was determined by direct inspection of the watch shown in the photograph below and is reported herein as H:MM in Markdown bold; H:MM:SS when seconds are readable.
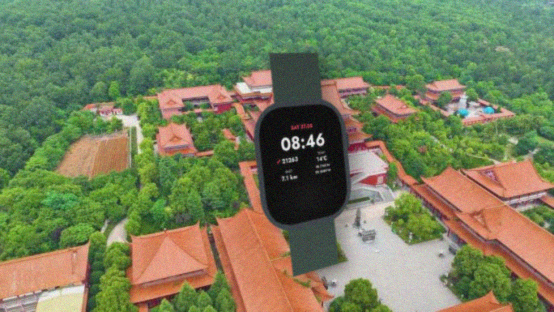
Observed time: **8:46**
